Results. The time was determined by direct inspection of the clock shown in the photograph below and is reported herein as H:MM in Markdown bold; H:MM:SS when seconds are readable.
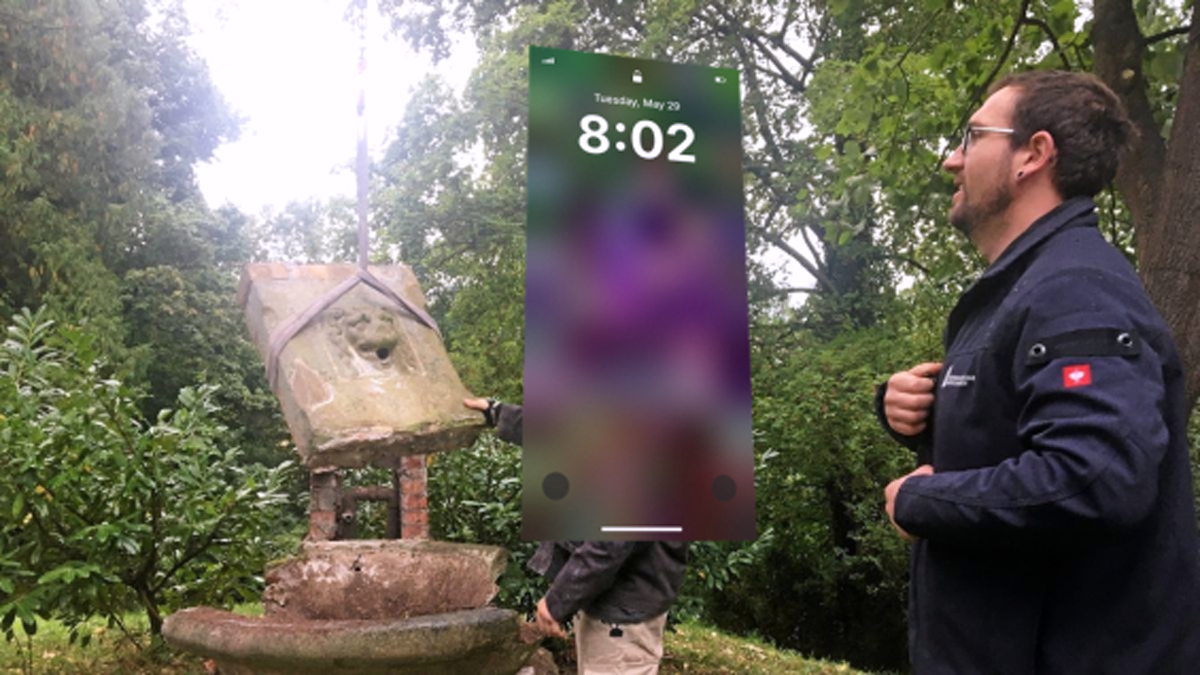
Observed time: **8:02**
